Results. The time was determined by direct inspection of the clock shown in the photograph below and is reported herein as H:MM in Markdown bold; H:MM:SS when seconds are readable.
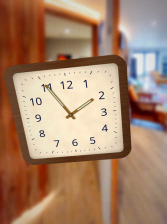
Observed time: **1:55**
